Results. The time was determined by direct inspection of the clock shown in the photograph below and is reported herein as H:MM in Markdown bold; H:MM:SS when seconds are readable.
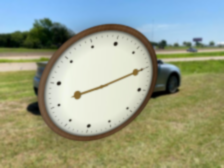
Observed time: **8:10**
